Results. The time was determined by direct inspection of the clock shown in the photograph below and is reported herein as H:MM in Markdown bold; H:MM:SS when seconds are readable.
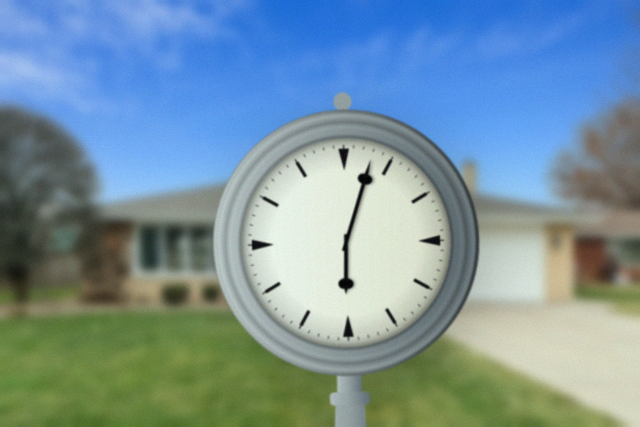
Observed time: **6:03**
